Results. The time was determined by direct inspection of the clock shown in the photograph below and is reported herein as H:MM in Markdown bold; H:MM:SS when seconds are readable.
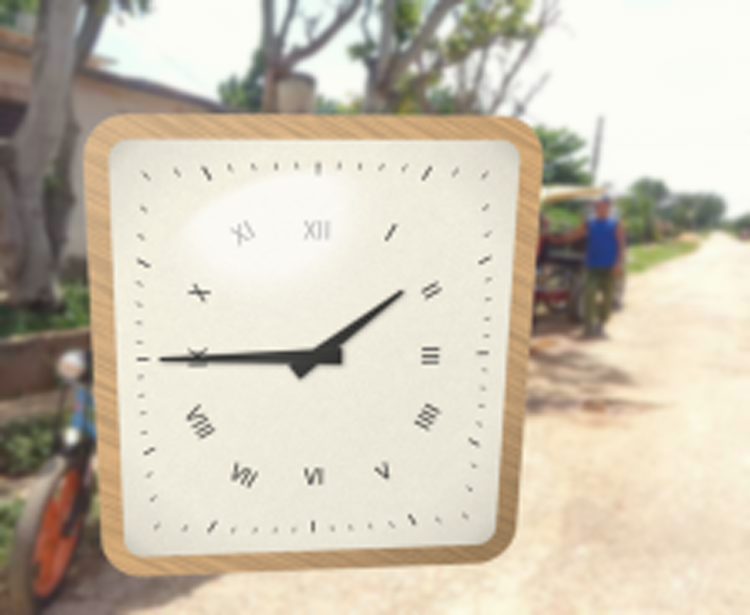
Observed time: **1:45**
